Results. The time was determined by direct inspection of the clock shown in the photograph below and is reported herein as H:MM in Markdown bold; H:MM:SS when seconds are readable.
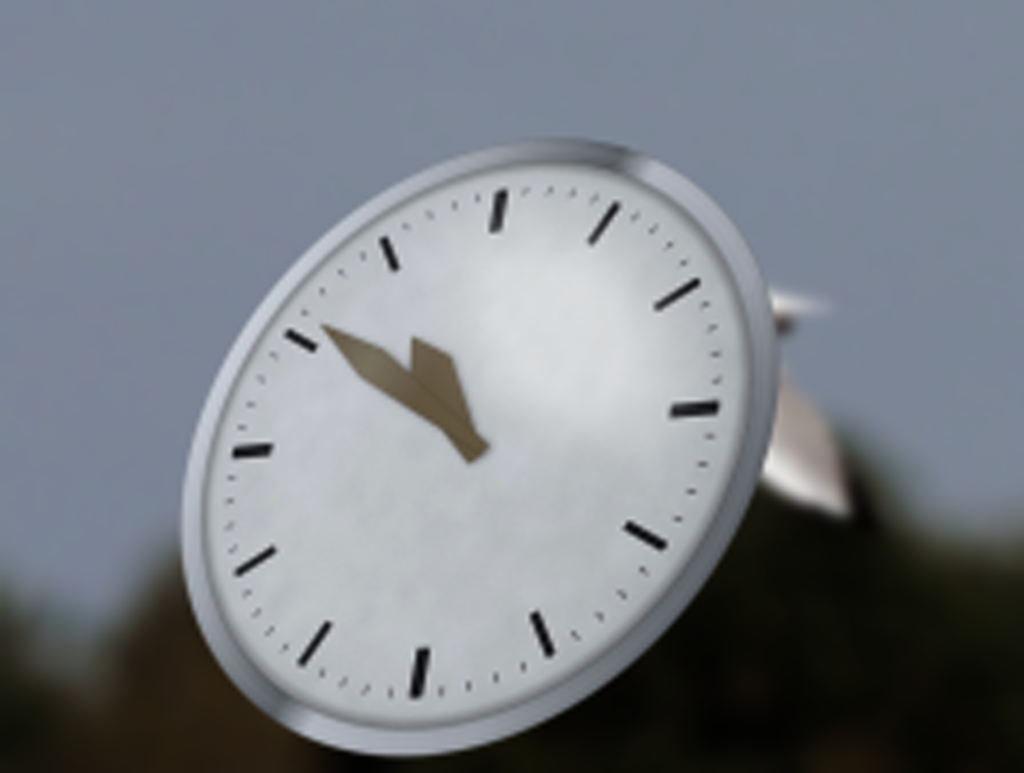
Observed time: **10:51**
